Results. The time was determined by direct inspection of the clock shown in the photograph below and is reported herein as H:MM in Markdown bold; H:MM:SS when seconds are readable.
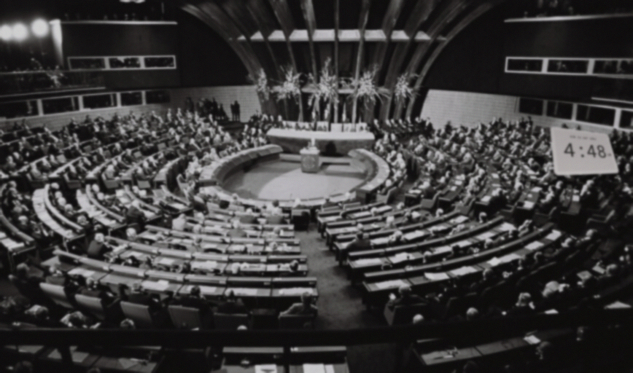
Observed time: **4:48**
